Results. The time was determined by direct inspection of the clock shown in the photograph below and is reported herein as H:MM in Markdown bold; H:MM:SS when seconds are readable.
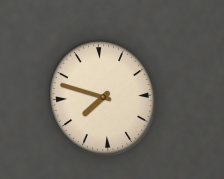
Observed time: **7:48**
